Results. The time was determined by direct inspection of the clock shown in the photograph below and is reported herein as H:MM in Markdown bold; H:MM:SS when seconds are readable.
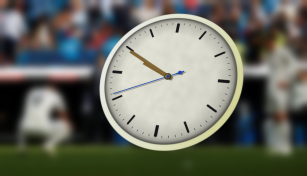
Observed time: **9:49:41**
